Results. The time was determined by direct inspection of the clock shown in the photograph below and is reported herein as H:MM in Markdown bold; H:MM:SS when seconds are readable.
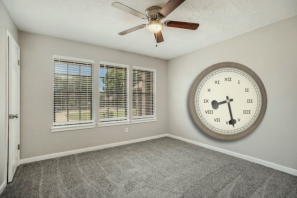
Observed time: **8:28**
